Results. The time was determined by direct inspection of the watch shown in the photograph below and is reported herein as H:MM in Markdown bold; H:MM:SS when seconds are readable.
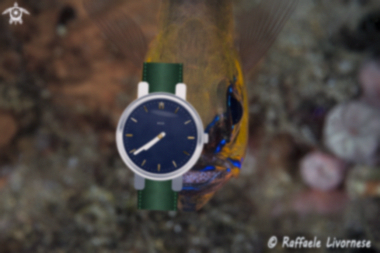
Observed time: **7:39**
